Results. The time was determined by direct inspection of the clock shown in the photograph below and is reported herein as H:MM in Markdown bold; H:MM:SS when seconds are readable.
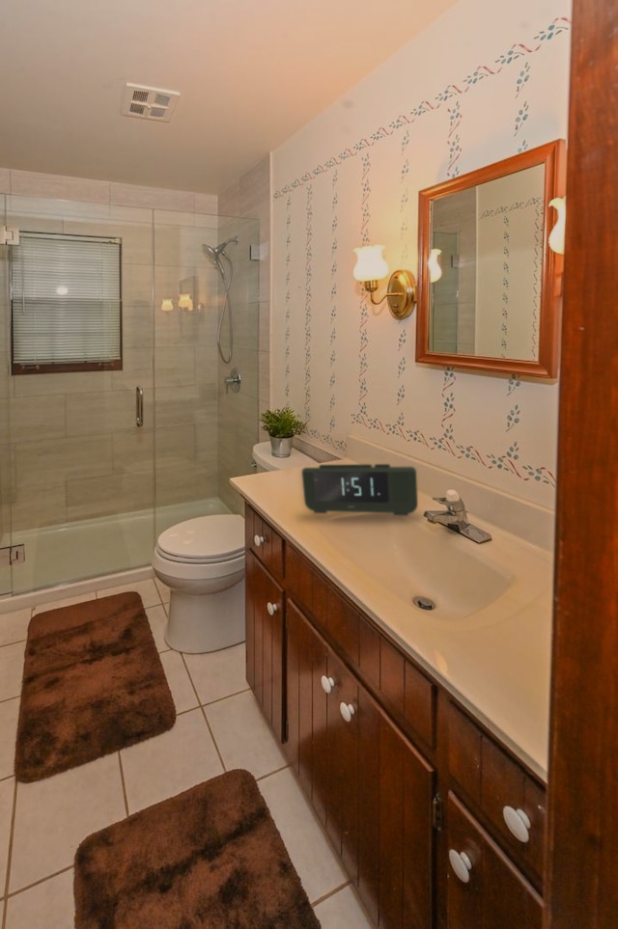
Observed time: **1:51**
